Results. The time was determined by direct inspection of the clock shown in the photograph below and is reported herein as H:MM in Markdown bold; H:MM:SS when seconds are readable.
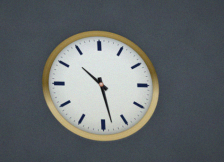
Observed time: **10:28**
